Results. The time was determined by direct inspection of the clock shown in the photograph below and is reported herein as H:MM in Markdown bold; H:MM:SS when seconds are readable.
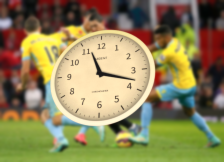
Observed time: **11:18**
